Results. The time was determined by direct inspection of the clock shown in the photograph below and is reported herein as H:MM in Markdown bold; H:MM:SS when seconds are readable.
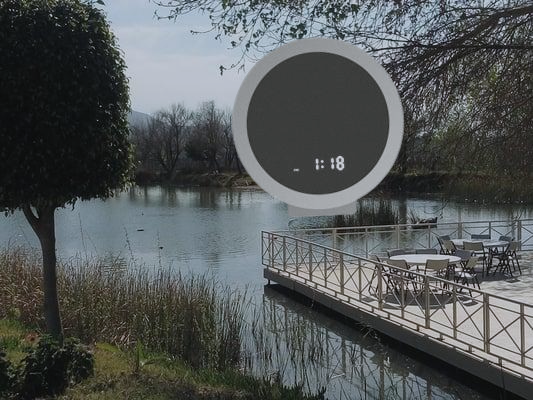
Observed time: **1:18**
